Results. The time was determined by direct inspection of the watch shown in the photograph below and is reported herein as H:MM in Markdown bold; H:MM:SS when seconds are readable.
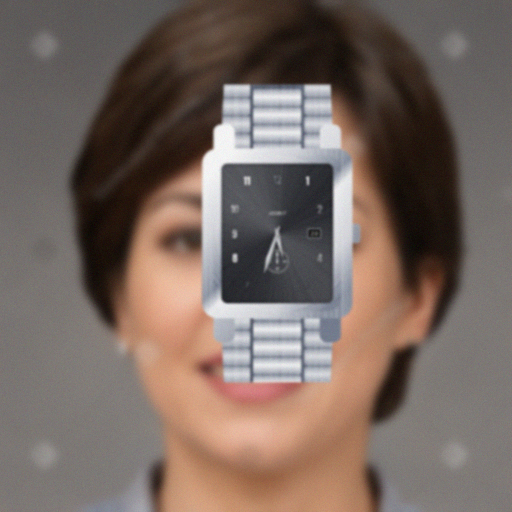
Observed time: **5:33**
